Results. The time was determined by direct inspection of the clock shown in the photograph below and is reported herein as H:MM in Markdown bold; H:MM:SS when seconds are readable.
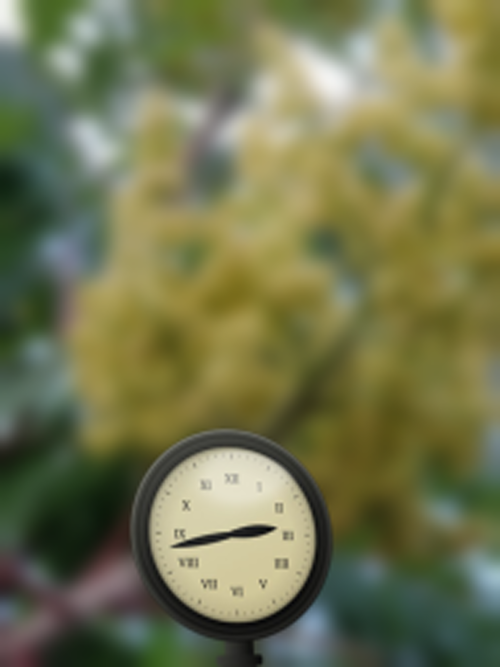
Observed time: **2:43**
